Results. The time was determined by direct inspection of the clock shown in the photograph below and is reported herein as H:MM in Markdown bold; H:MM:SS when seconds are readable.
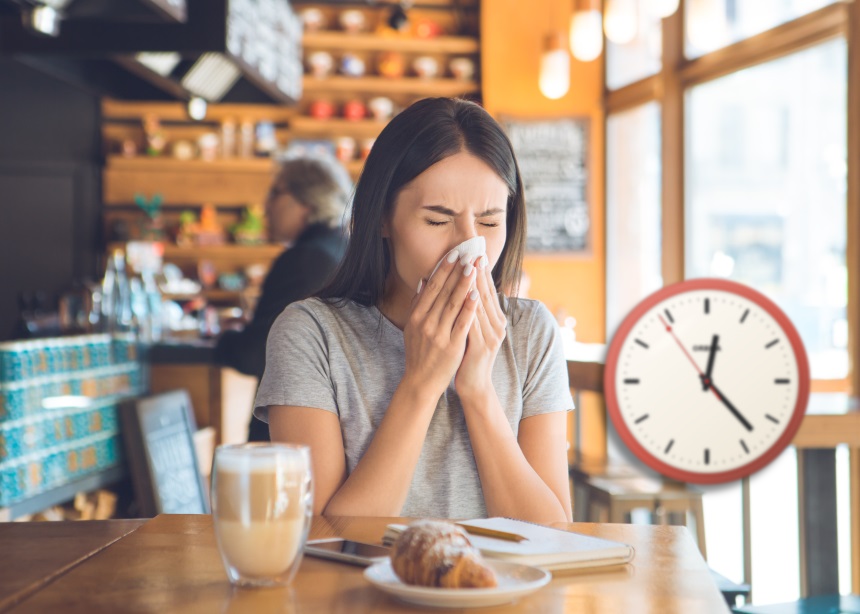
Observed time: **12:22:54**
